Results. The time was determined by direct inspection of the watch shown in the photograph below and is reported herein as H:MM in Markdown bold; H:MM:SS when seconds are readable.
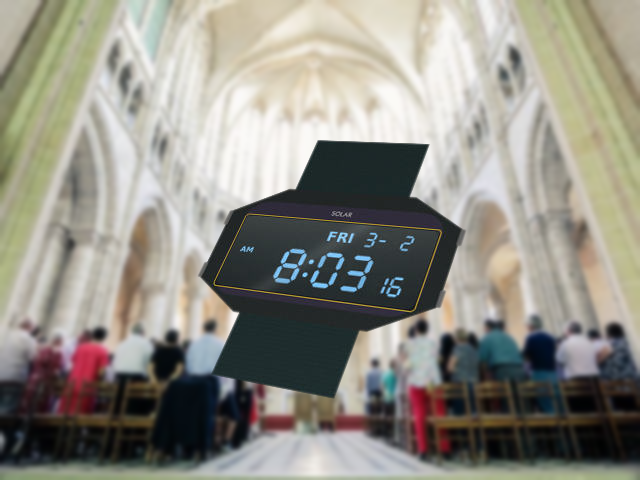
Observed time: **8:03:16**
